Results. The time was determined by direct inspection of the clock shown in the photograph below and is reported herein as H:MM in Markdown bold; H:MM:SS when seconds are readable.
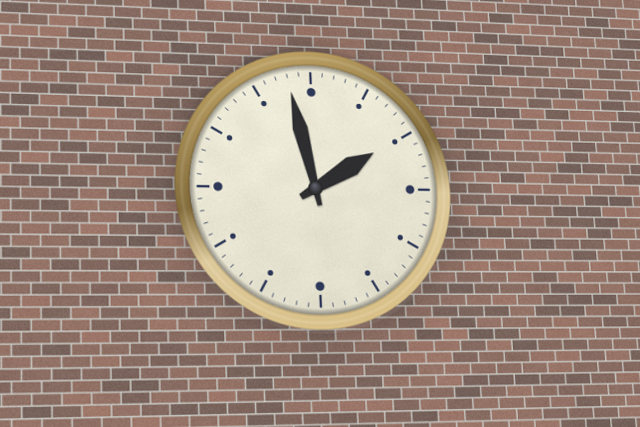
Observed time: **1:58**
